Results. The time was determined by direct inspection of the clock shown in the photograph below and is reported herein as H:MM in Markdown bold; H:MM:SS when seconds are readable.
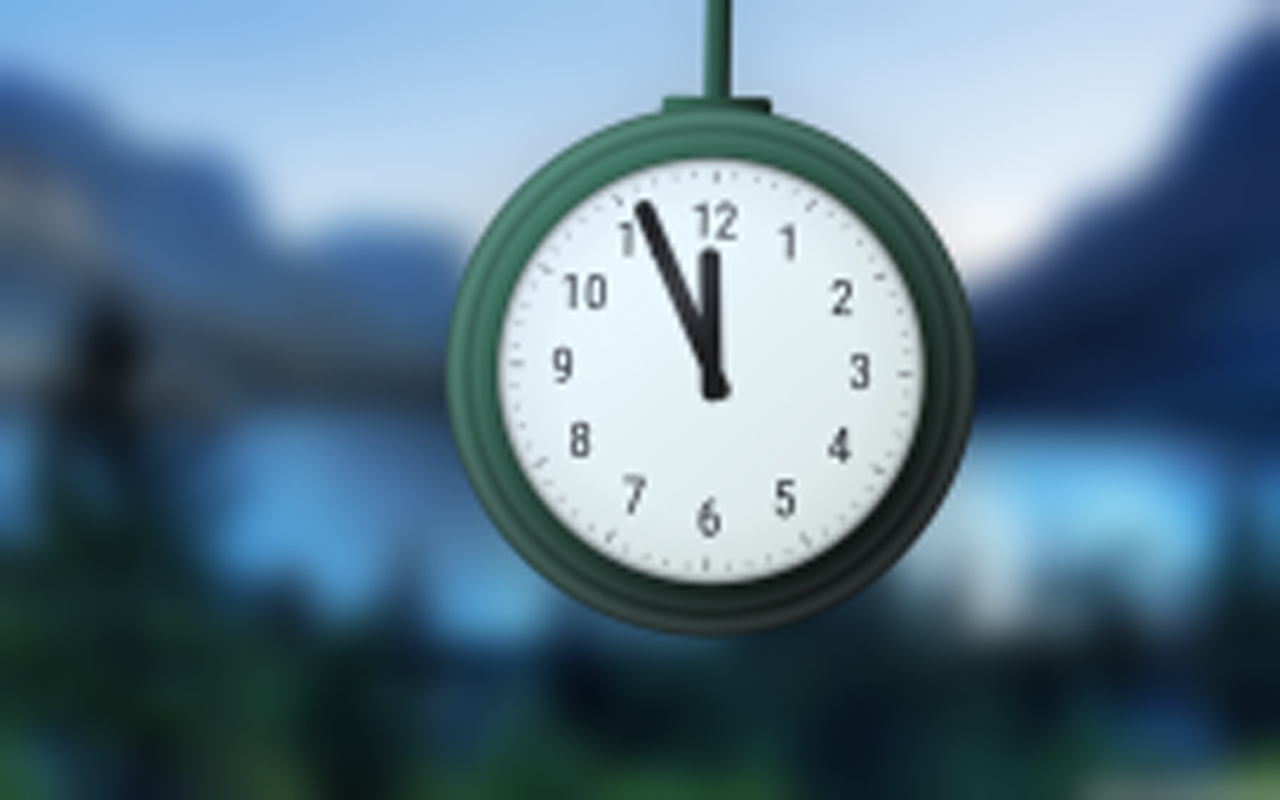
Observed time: **11:56**
